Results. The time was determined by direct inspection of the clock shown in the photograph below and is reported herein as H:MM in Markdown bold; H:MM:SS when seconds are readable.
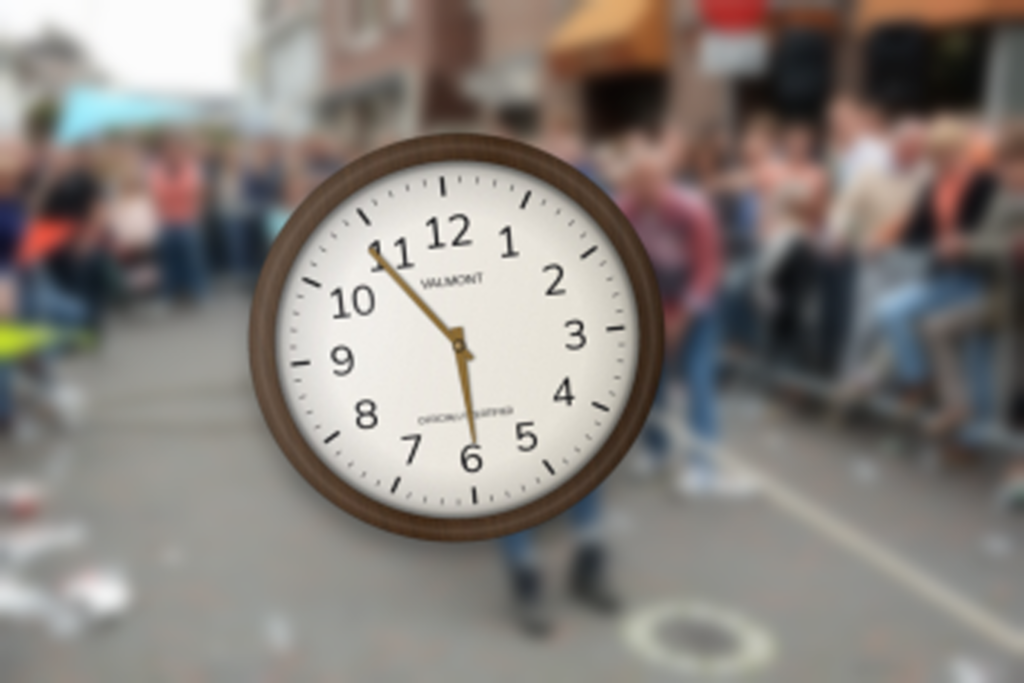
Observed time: **5:54**
